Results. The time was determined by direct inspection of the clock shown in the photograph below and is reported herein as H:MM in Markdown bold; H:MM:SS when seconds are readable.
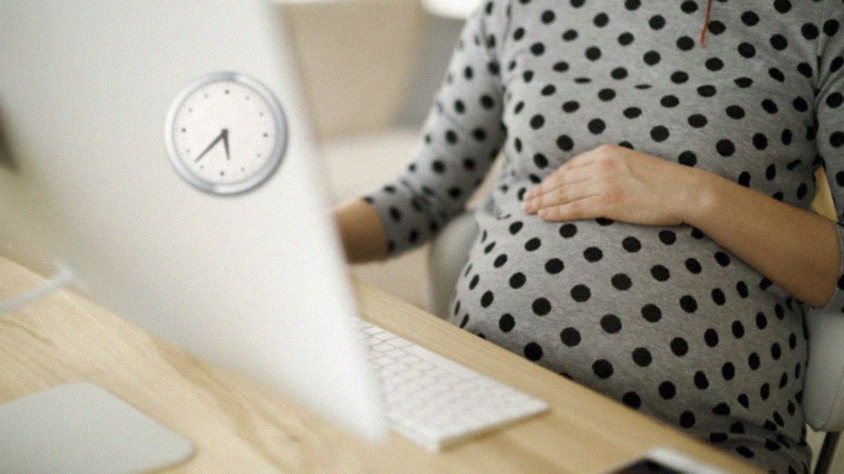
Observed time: **5:37**
